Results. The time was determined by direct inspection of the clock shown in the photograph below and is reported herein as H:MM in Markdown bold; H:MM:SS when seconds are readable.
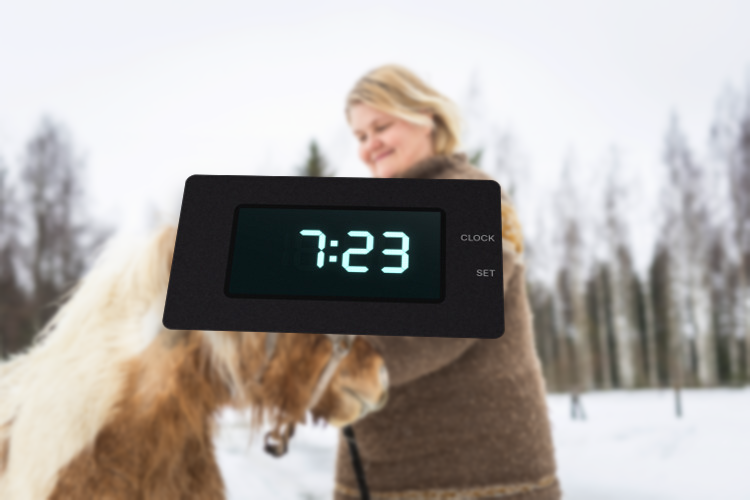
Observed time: **7:23**
